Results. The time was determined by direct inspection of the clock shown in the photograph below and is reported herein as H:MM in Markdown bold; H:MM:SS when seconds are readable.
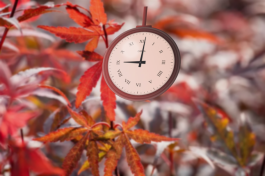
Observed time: **9:01**
